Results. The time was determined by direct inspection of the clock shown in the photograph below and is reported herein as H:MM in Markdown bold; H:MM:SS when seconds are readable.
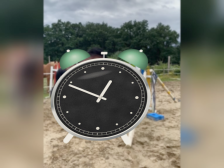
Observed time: **12:49**
